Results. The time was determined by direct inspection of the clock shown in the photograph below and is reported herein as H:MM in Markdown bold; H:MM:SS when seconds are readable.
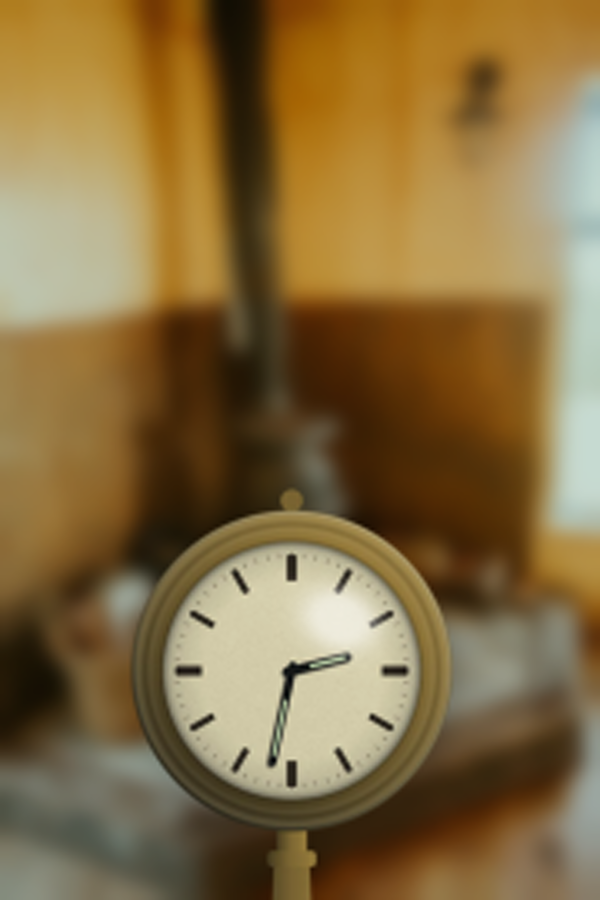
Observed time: **2:32**
